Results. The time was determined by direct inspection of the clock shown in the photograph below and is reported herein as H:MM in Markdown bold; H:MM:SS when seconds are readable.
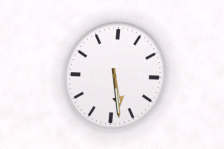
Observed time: **5:28**
